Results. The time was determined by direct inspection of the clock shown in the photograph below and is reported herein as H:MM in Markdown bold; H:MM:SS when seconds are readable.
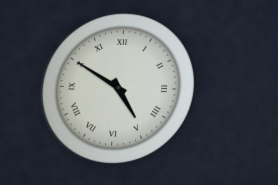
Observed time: **4:50**
